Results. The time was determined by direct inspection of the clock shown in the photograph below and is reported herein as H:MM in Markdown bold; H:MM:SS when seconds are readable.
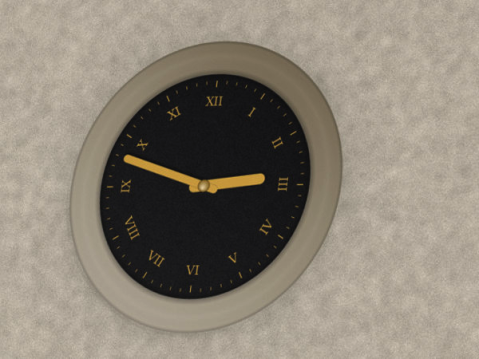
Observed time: **2:48**
